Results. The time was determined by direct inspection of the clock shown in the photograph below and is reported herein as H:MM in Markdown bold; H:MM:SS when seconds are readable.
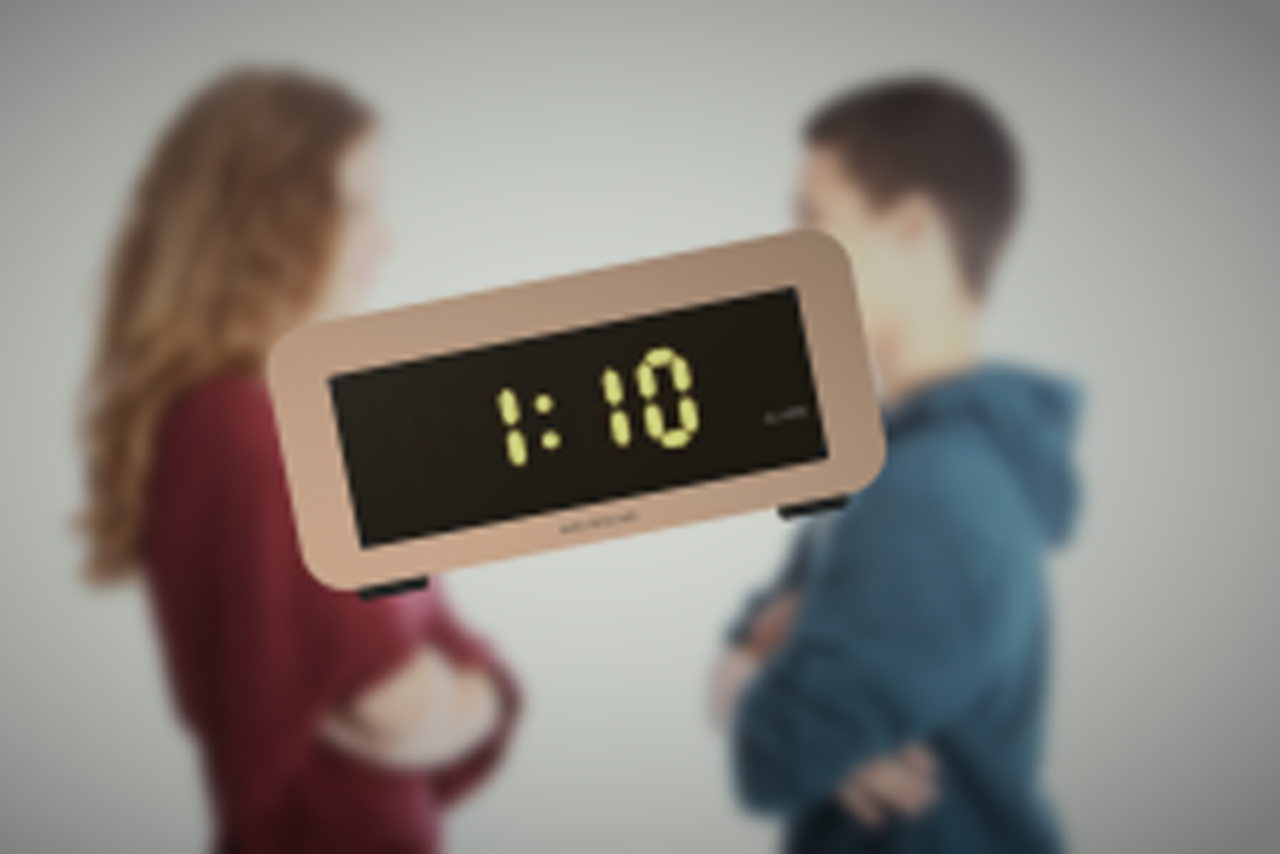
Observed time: **1:10**
